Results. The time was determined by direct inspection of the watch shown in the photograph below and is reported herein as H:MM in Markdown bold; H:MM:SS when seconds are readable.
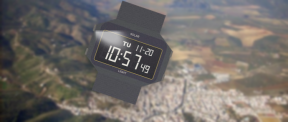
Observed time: **10:57:49**
